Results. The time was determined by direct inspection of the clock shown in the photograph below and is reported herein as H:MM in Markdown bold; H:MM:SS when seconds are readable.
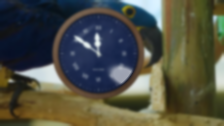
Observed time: **11:51**
